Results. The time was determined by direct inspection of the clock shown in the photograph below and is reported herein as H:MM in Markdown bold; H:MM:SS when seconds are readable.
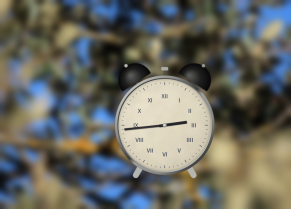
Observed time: **2:44**
